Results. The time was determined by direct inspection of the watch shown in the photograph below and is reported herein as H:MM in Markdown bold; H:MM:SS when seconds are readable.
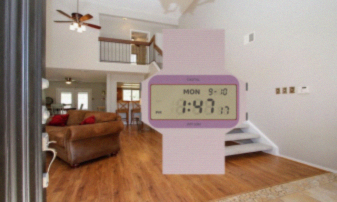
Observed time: **1:47**
